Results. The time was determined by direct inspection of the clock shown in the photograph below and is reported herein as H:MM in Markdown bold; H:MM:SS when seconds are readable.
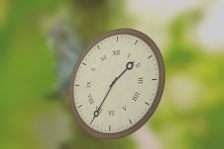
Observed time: **1:35**
